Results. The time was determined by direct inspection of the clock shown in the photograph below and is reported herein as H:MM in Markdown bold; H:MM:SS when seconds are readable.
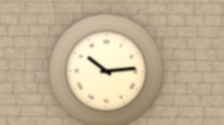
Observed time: **10:14**
